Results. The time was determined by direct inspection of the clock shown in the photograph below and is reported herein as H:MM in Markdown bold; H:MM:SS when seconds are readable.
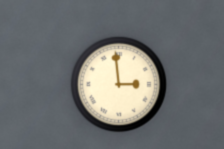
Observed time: **2:59**
